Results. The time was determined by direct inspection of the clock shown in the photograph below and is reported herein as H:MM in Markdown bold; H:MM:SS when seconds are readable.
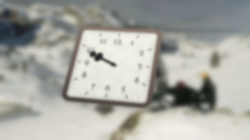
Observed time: **9:49**
